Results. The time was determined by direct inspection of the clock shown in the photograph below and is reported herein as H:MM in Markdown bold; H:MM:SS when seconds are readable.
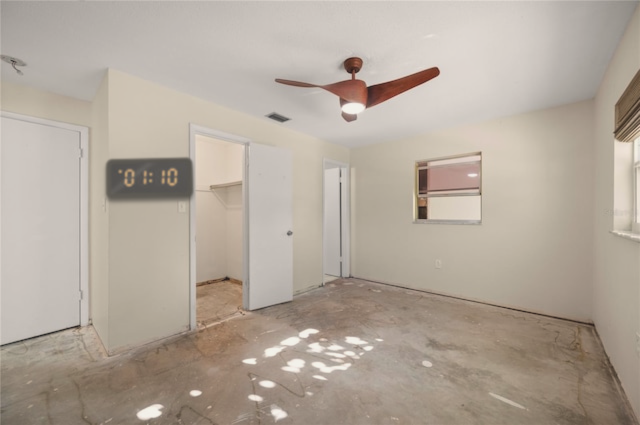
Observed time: **1:10**
